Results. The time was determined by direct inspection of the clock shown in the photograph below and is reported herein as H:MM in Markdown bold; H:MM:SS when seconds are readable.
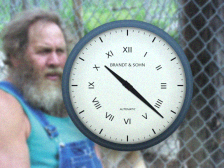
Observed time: **10:22**
